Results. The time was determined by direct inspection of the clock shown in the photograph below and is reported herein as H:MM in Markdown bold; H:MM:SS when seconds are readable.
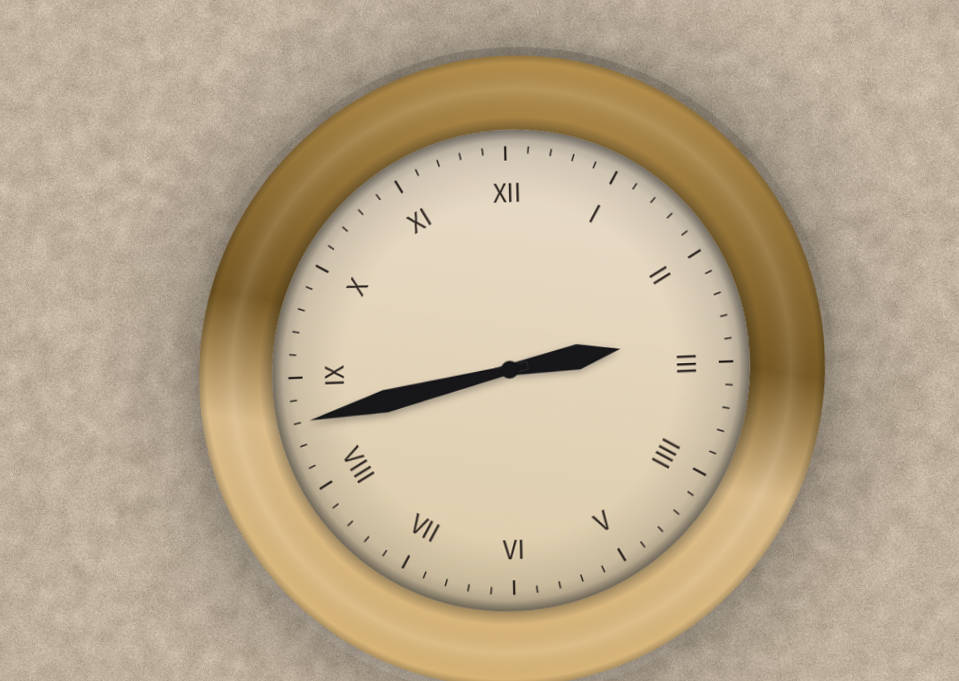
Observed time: **2:43**
